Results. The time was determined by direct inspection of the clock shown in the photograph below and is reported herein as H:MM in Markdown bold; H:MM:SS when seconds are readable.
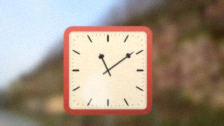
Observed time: **11:09**
